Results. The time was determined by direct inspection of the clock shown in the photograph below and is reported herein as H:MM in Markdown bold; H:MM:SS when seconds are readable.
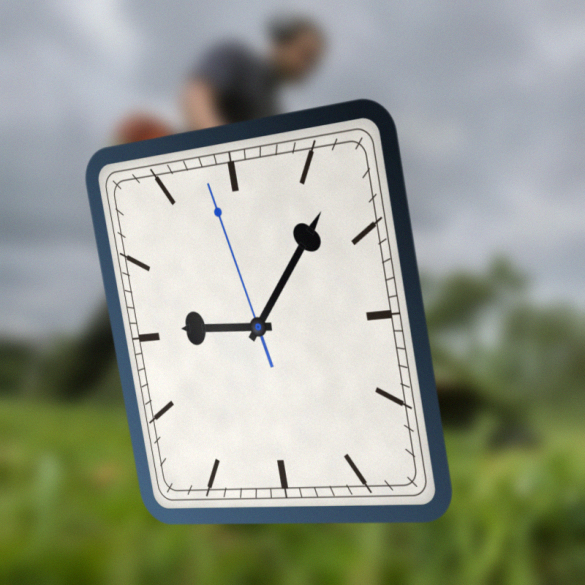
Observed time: **9:06:58**
